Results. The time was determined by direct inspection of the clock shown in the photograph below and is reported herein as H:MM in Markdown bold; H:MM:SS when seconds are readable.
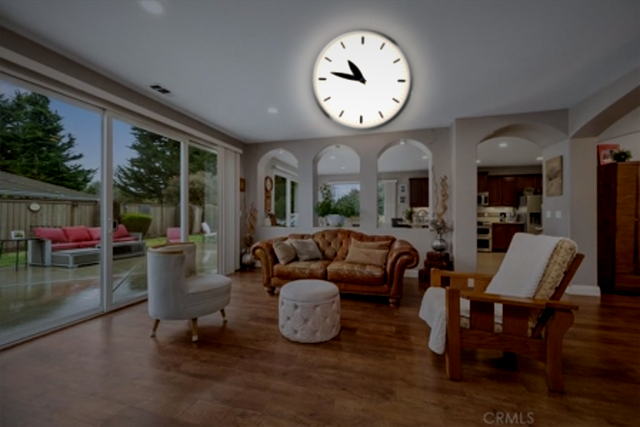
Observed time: **10:47**
